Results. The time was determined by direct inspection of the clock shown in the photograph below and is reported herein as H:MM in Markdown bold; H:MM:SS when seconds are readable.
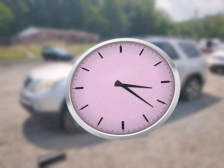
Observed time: **3:22**
